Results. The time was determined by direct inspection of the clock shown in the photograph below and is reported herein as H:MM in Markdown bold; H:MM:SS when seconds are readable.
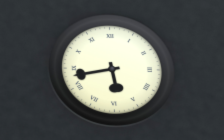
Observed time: **5:43**
